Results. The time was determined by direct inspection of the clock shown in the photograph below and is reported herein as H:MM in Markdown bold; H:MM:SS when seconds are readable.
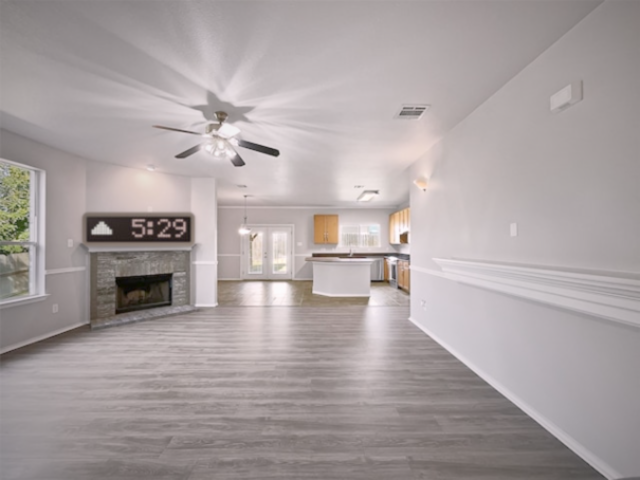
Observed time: **5:29**
